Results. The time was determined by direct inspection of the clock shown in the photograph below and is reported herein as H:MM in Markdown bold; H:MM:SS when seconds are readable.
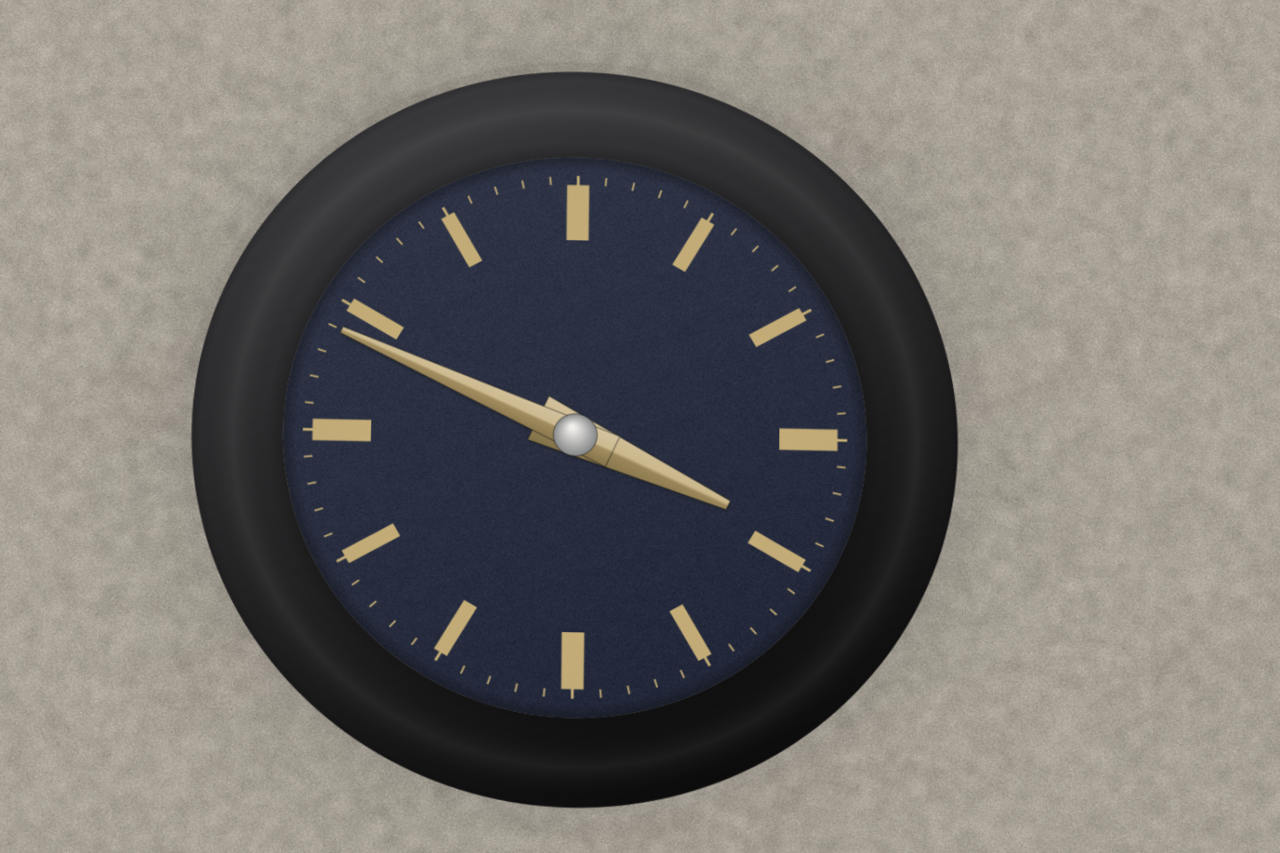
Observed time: **3:49**
